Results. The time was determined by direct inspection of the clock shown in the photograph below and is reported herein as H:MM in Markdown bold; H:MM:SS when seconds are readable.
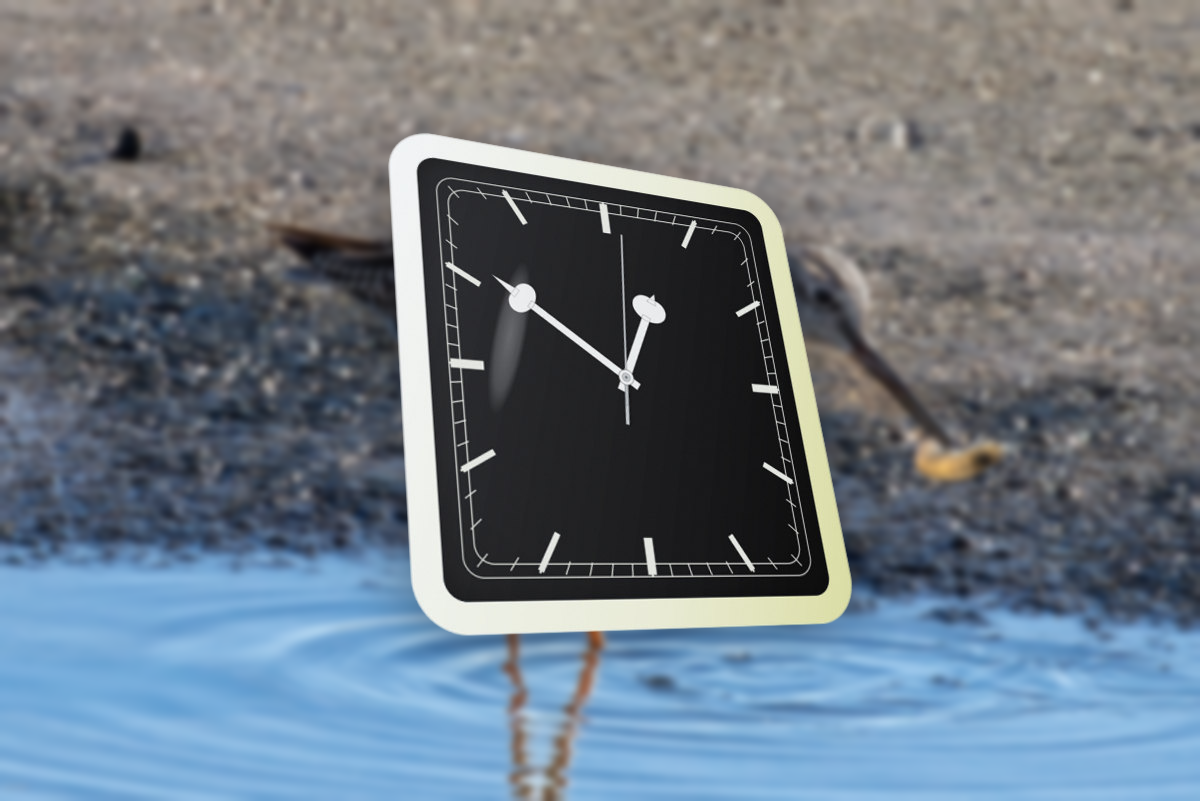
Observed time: **12:51:01**
